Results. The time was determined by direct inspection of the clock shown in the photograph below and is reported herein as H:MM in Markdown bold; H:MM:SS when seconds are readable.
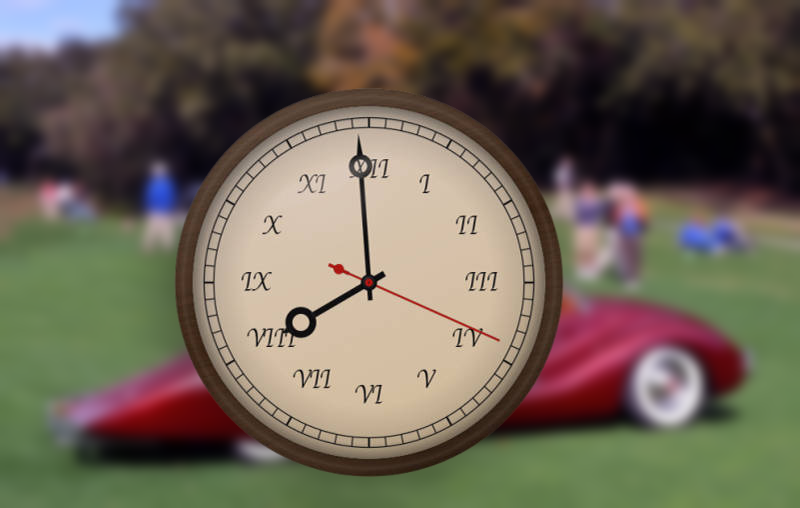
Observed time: **7:59:19**
